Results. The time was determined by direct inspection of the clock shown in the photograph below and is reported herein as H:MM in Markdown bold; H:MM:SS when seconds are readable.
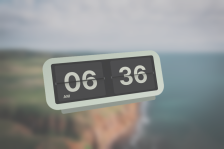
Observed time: **6:36**
